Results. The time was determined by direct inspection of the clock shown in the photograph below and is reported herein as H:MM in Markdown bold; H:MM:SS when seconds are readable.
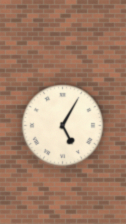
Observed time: **5:05**
